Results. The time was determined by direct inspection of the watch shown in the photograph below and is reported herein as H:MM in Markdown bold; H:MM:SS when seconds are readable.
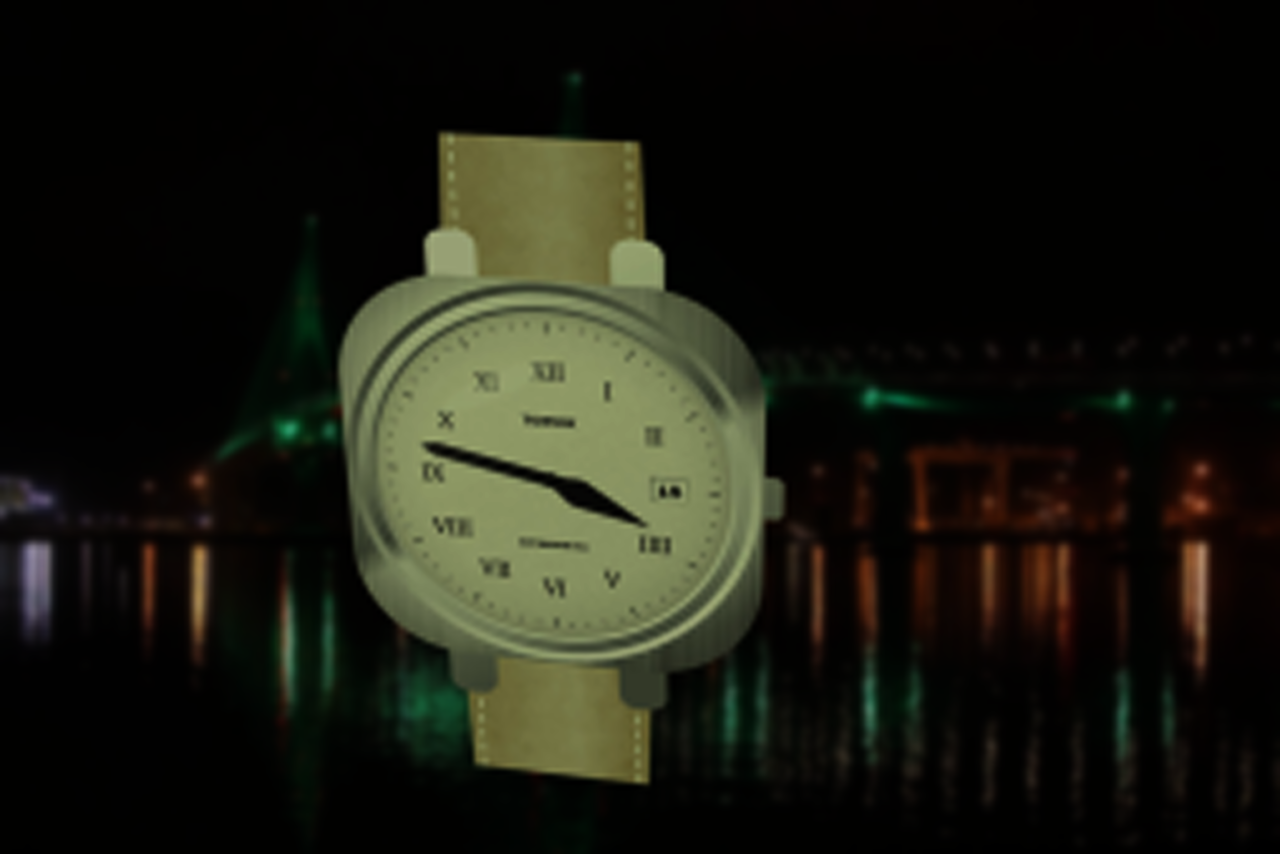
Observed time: **3:47**
